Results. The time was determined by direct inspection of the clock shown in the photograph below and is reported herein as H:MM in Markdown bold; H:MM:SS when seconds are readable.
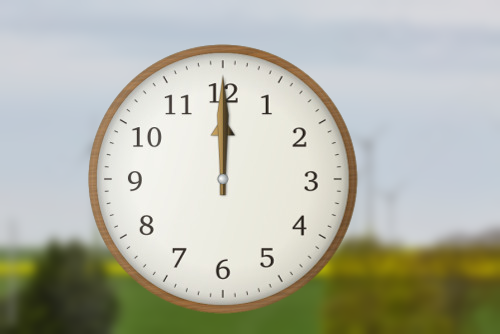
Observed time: **12:00**
